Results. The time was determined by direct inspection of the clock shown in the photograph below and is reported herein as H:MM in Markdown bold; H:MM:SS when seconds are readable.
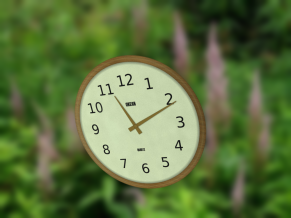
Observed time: **11:11**
